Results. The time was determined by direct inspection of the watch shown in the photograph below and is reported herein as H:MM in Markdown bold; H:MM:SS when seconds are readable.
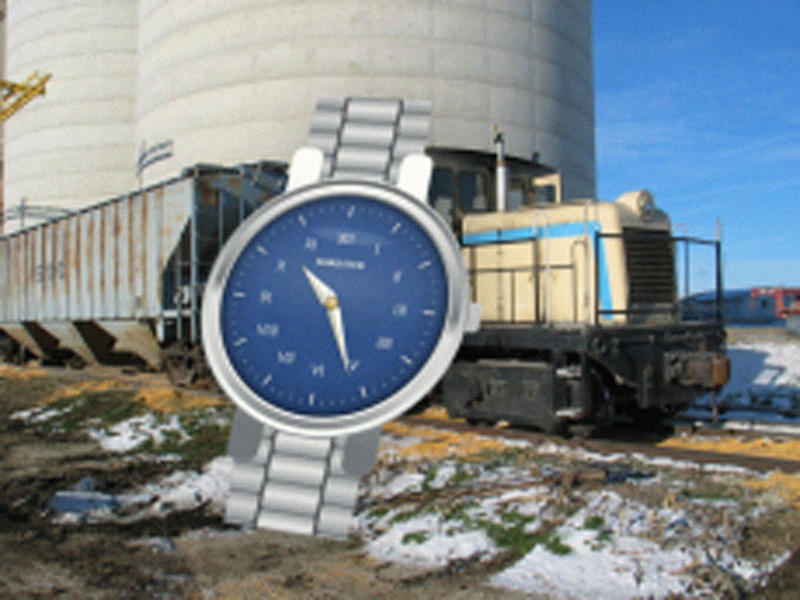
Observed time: **10:26**
